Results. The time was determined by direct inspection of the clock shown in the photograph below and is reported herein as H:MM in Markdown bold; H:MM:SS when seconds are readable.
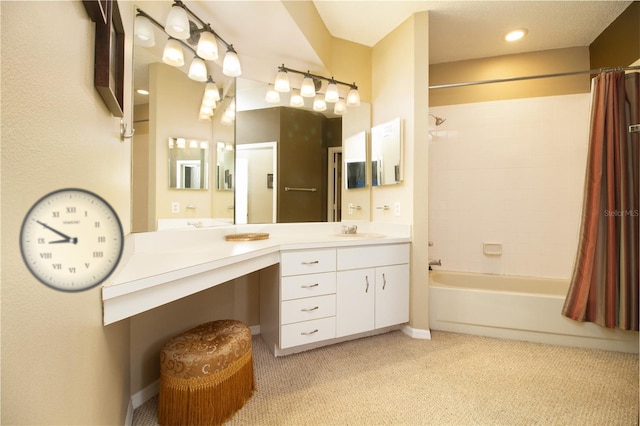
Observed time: **8:50**
